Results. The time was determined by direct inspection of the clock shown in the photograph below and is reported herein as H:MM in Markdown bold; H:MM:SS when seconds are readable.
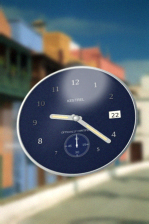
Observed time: **9:22**
